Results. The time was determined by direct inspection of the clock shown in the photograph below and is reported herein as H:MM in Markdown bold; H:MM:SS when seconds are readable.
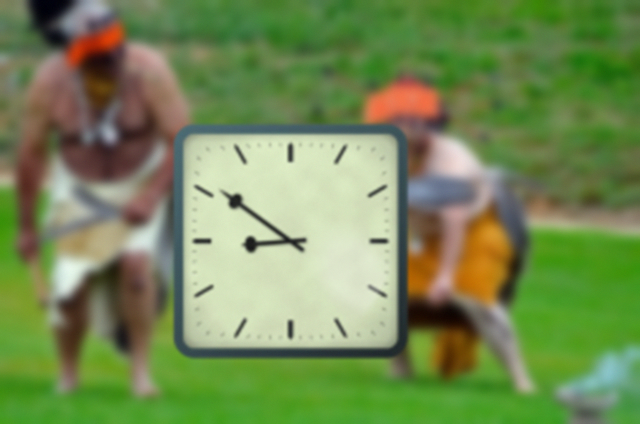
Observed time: **8:51**
